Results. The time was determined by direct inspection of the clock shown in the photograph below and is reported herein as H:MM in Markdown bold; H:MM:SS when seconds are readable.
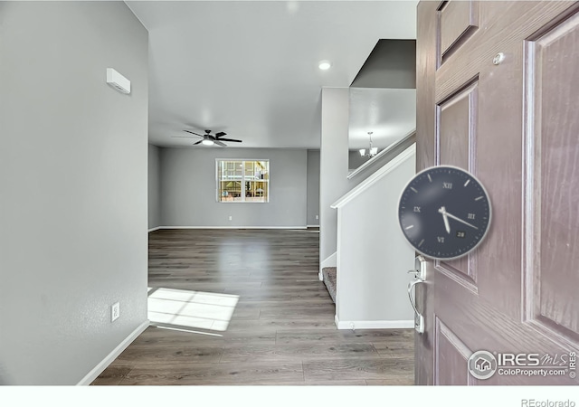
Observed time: **5:18**
